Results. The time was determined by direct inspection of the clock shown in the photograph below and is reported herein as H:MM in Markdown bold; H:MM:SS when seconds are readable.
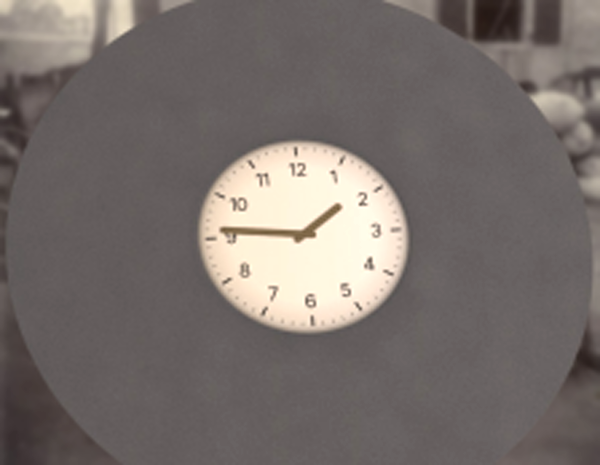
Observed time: **1:46**
